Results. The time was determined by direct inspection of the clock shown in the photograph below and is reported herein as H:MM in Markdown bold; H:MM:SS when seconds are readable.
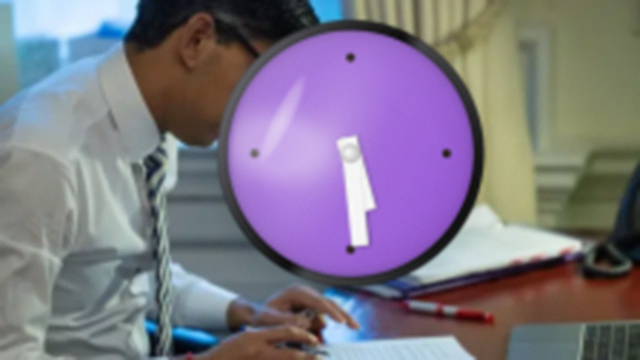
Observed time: **5:29**
